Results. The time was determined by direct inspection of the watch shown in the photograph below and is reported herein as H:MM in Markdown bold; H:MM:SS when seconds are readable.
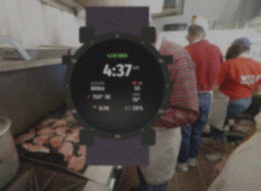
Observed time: **4:37**
